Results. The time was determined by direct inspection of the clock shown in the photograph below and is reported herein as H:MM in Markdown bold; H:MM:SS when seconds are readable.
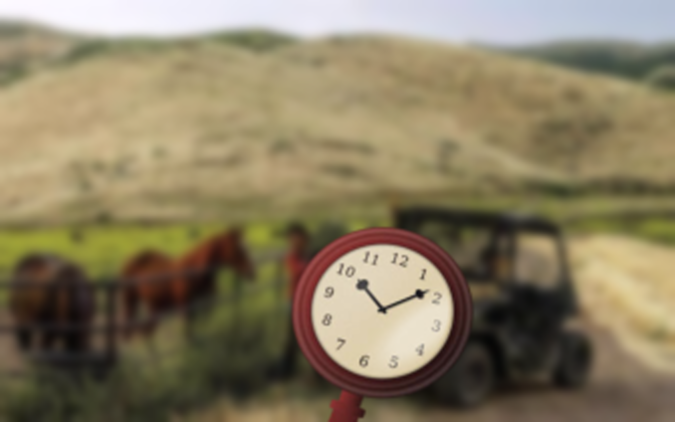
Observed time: **10:08**
